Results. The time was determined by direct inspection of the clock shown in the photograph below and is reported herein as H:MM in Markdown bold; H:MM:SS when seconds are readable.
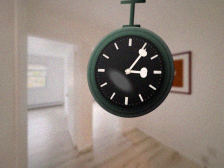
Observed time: **3:06**
